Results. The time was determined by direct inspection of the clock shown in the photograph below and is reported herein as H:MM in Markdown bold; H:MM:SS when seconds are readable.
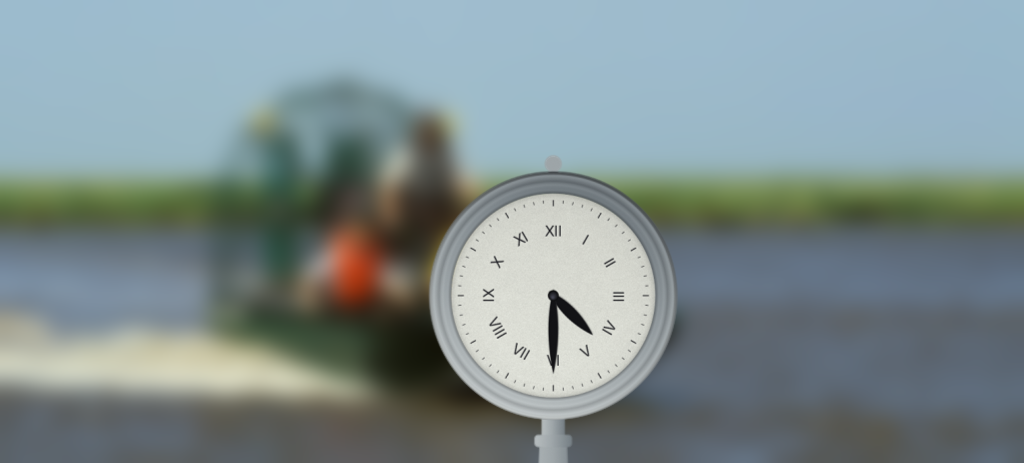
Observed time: **4:30**
